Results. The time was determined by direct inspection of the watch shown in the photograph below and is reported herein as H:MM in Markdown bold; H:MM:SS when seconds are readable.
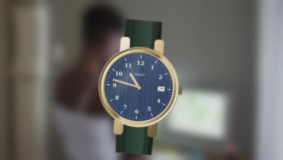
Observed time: **10:47**
